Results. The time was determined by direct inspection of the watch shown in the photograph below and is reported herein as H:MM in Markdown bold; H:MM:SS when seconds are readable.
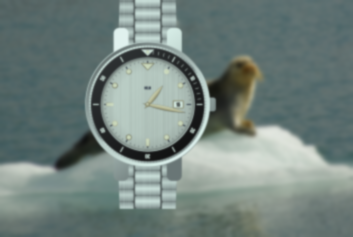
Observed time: **1:17**
